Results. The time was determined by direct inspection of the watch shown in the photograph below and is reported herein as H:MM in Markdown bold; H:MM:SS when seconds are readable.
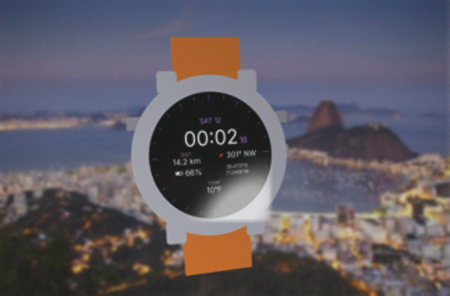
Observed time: **0:02**
